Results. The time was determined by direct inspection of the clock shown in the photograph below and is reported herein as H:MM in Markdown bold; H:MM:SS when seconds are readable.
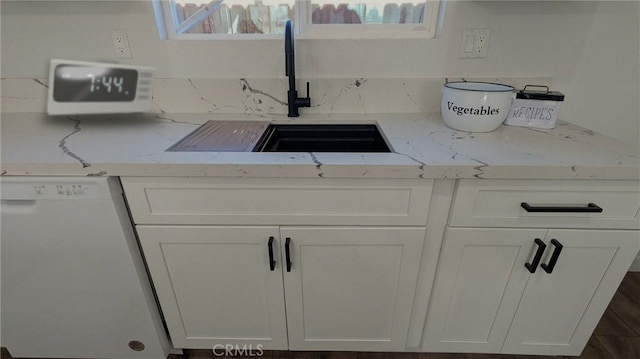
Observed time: **7:44**
